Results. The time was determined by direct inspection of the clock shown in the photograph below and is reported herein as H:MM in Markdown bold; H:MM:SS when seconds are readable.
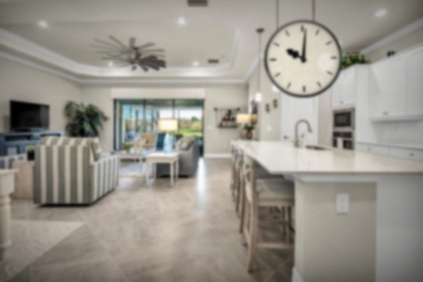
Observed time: **10:01**
